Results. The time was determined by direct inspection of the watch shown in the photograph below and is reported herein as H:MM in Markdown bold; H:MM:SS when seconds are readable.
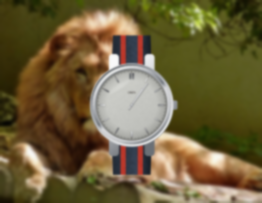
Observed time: **1:06**
